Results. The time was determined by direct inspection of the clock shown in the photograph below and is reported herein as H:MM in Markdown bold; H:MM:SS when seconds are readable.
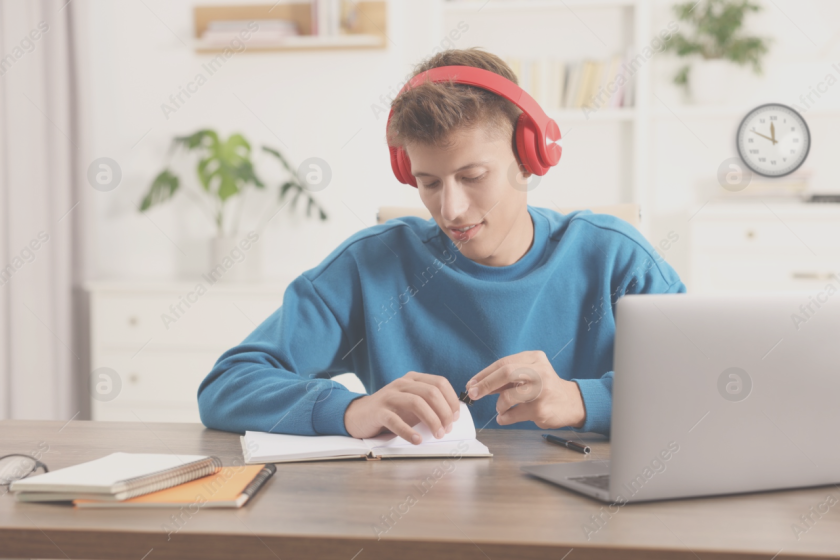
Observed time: **11:49**
